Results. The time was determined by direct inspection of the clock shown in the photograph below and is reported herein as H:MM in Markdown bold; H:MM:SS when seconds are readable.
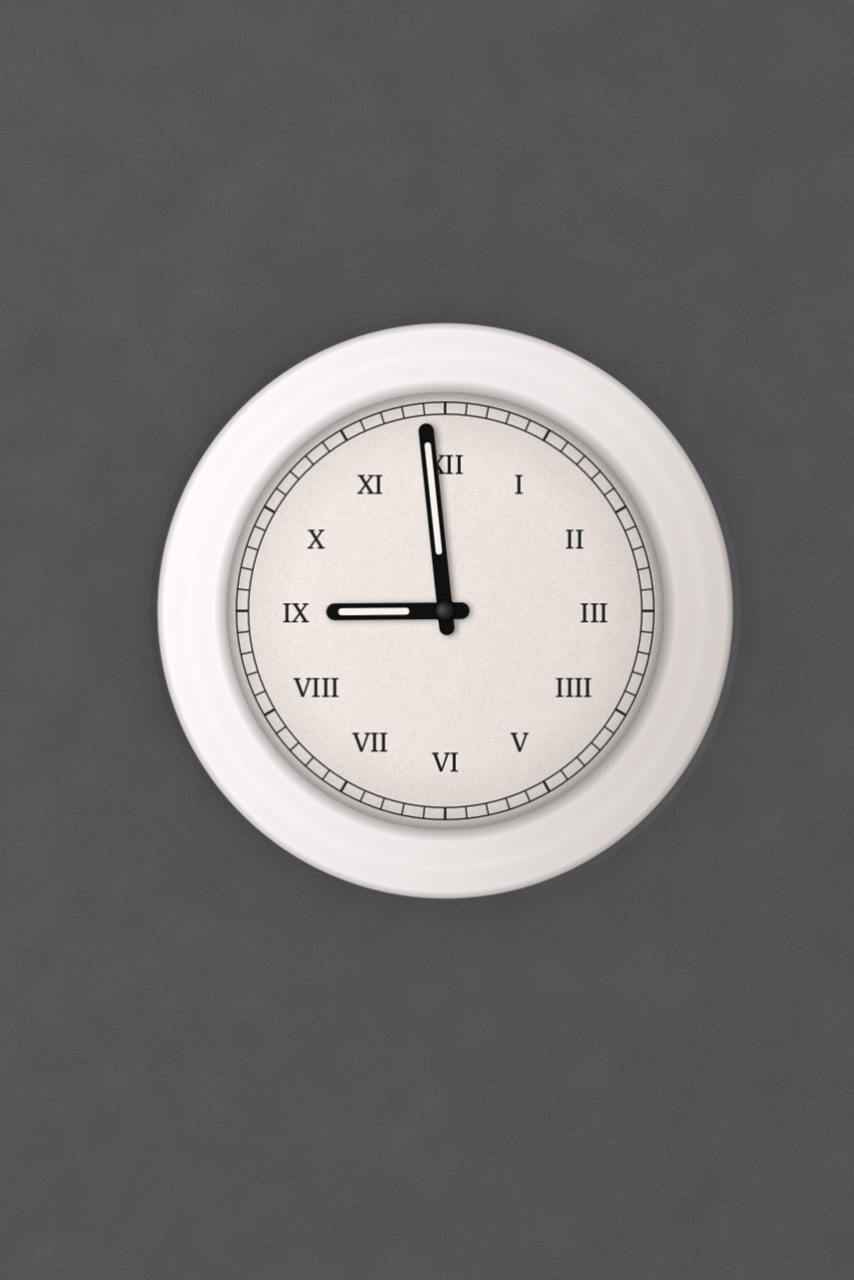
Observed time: **8:59**
